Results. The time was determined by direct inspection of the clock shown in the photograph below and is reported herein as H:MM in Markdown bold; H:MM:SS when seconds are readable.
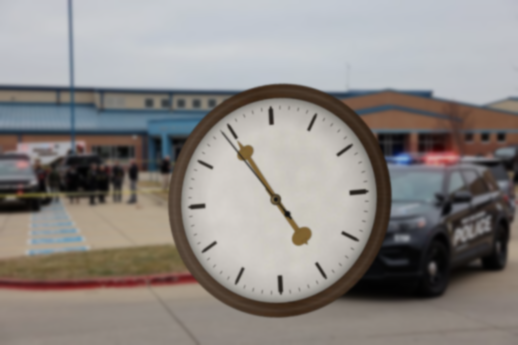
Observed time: **4:54:54**
